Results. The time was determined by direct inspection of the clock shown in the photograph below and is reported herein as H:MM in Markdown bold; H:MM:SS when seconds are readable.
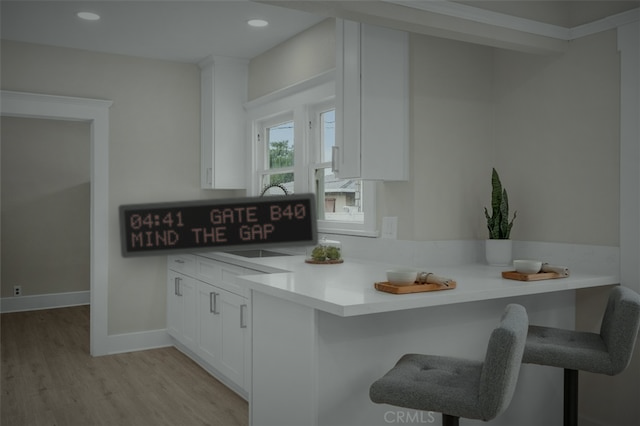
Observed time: **4:41**
